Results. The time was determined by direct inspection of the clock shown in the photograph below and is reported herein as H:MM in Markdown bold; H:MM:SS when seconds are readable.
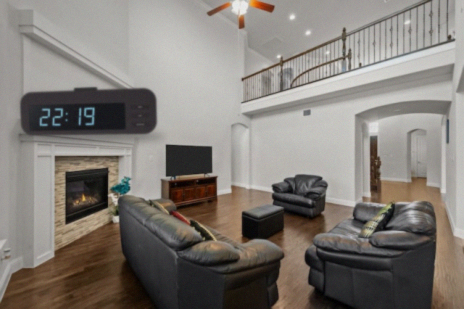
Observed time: **22:19**
